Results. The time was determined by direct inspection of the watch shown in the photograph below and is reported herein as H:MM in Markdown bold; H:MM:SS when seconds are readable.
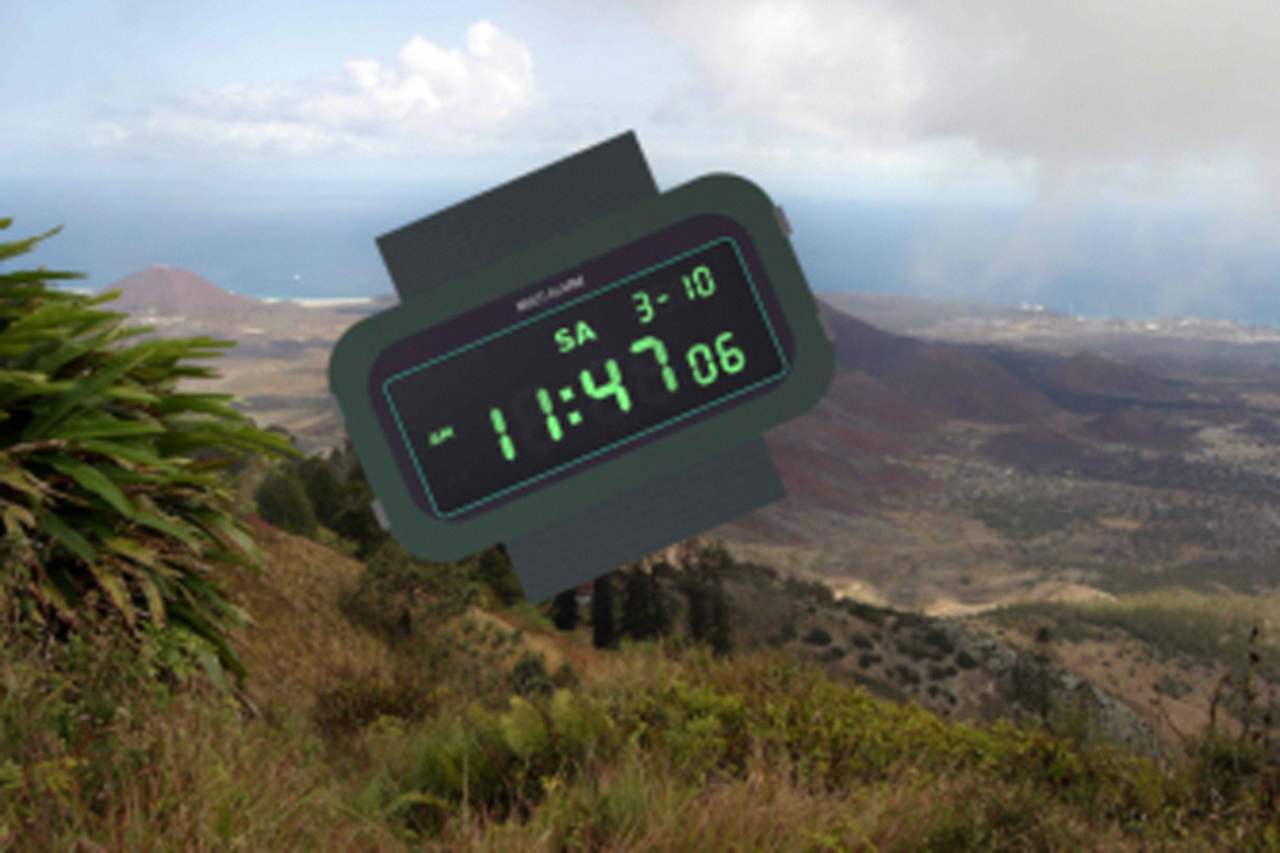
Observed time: **11:47:06**
